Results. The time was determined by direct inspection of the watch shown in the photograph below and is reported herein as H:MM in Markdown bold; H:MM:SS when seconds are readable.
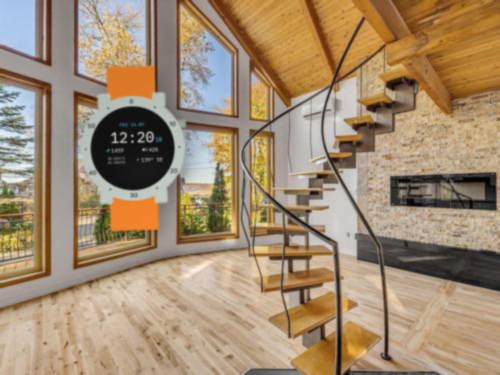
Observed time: **12:20**
